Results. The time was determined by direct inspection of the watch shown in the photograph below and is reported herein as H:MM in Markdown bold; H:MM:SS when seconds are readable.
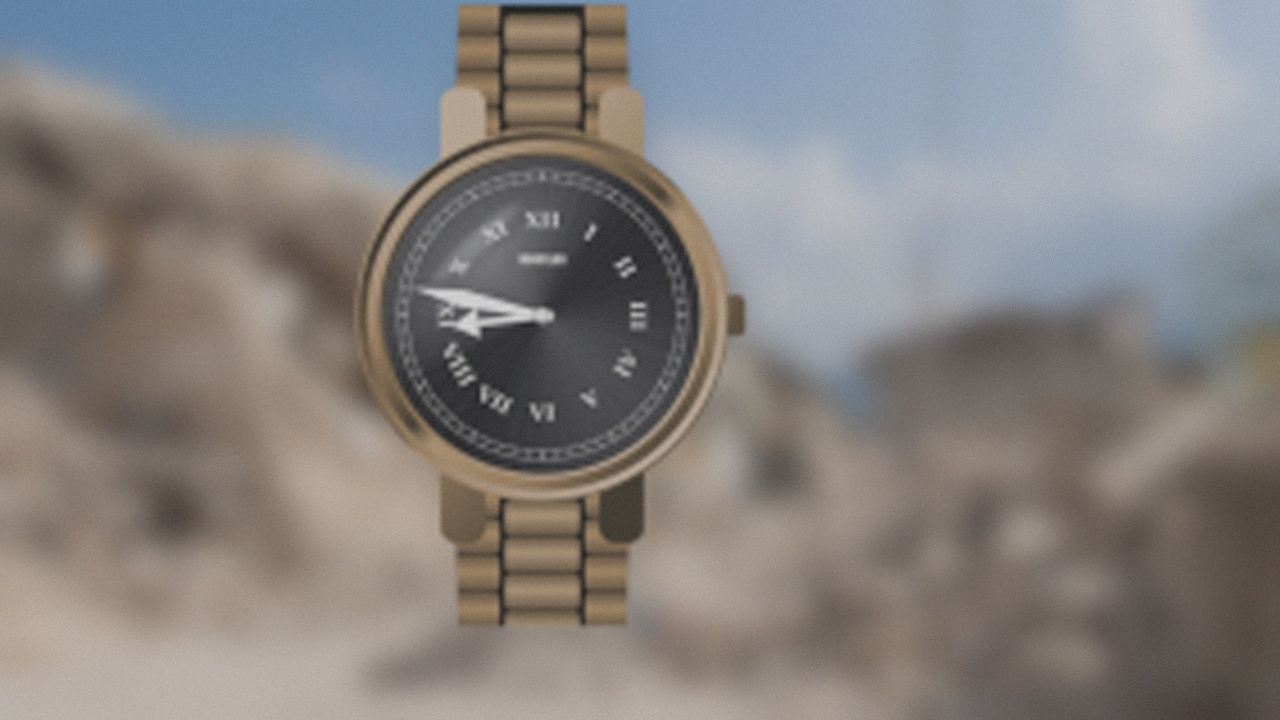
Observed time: **8:47**
